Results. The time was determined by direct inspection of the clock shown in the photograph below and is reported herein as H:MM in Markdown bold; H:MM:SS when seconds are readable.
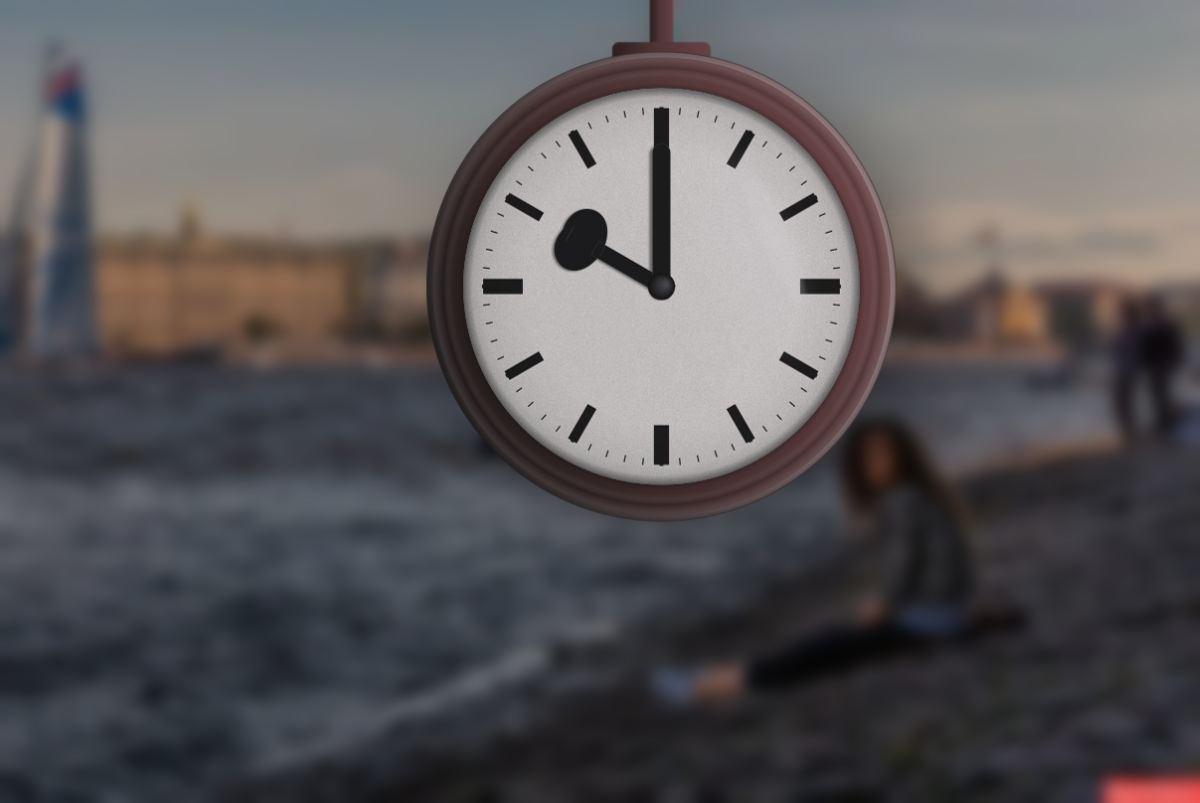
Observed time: **10:00**
